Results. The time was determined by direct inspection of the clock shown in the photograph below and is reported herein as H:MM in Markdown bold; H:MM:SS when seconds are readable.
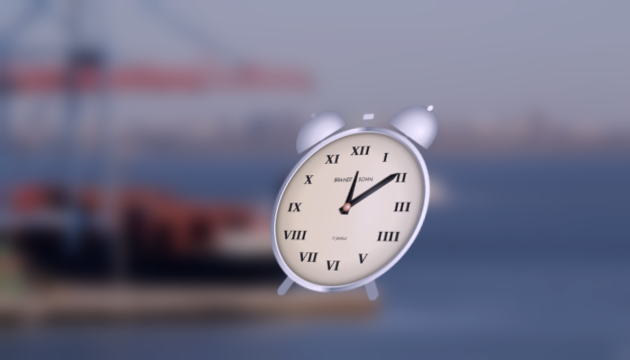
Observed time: **12:09**
